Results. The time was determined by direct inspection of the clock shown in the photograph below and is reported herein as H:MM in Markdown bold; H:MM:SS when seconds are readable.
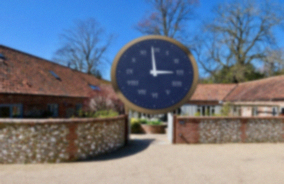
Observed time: **2:59**
